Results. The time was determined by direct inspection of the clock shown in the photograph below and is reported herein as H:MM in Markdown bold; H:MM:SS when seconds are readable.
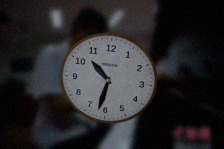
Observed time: **10:32**
